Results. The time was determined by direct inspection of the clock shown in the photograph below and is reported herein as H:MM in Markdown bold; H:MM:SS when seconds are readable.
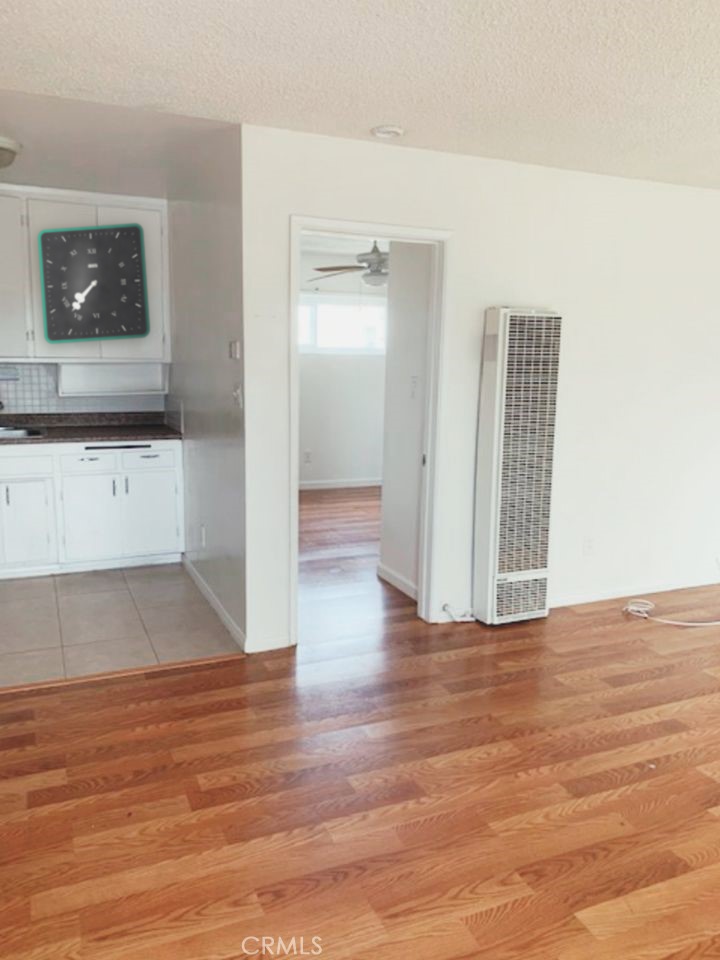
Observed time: **7:37**
